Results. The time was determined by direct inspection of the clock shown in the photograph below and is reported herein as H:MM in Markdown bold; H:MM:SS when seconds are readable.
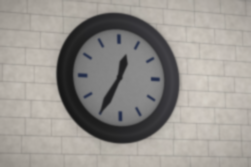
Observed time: **12:35**
